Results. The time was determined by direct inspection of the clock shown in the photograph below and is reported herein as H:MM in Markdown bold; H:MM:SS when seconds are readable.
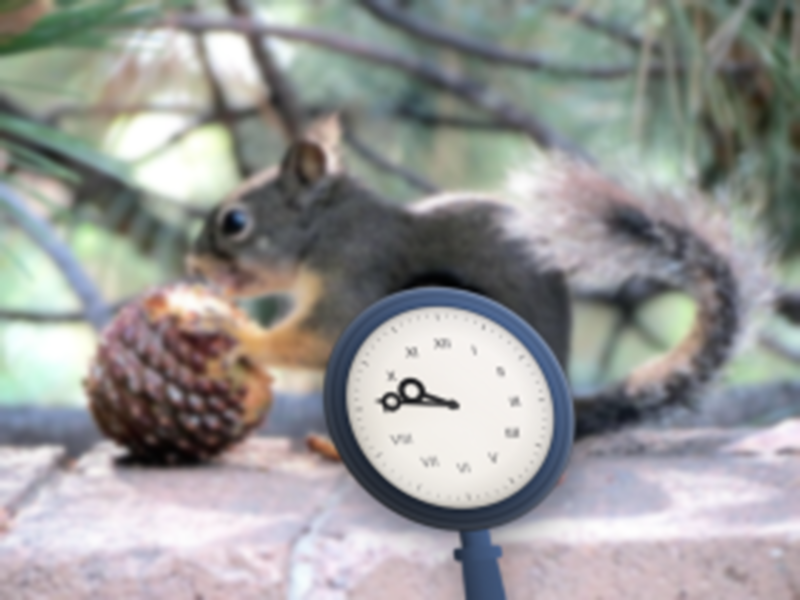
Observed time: **9:46**
